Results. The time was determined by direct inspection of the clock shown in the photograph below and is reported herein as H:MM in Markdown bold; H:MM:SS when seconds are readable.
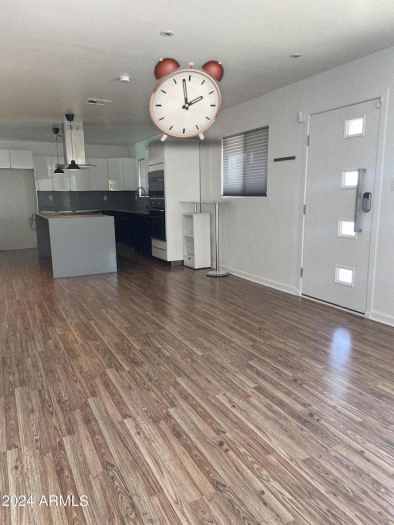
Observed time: **1:58**
